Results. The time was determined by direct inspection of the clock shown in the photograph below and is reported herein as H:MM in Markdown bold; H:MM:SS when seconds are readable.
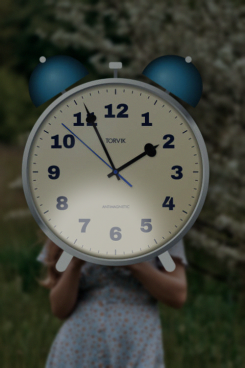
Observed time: **1:55:52**
